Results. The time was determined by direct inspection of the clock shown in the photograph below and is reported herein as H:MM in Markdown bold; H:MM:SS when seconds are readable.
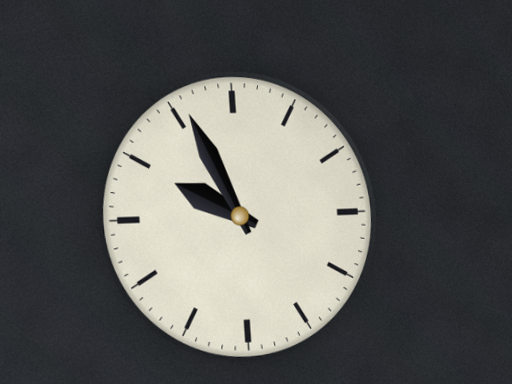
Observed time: **9:56**
